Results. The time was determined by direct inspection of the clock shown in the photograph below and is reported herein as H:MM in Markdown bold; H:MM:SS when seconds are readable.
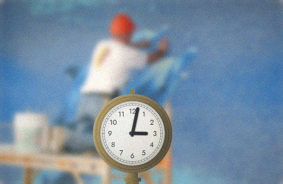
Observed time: **3:02**
